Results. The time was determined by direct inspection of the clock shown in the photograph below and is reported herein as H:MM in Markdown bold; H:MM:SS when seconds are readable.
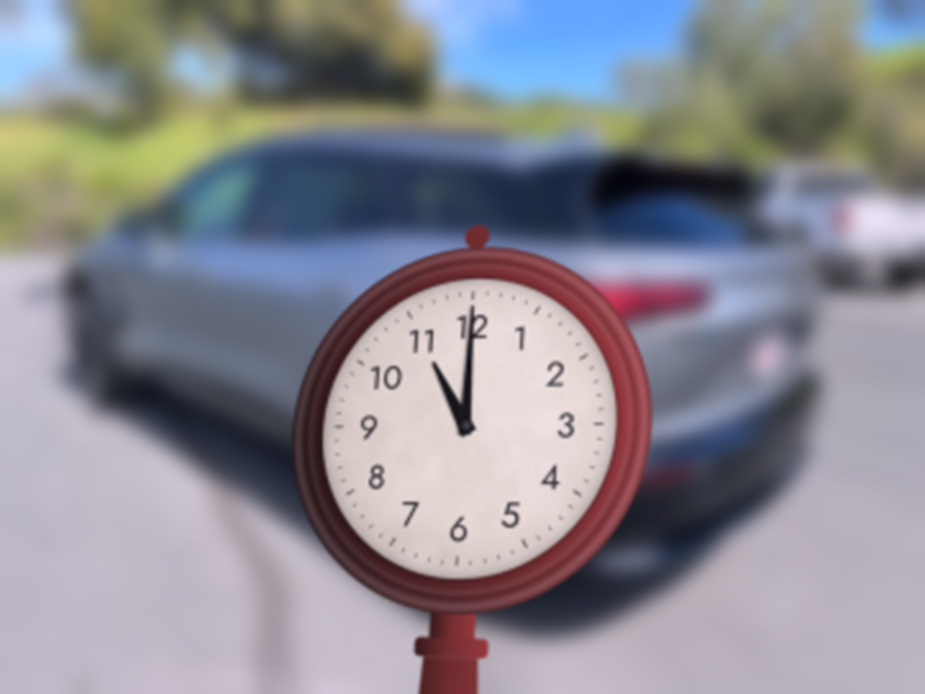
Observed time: **11:00**
